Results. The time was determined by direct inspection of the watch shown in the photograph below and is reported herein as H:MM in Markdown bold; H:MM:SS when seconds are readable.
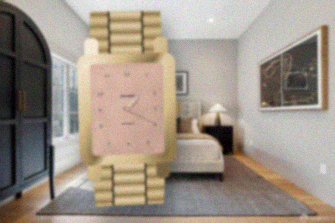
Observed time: **1:20**
